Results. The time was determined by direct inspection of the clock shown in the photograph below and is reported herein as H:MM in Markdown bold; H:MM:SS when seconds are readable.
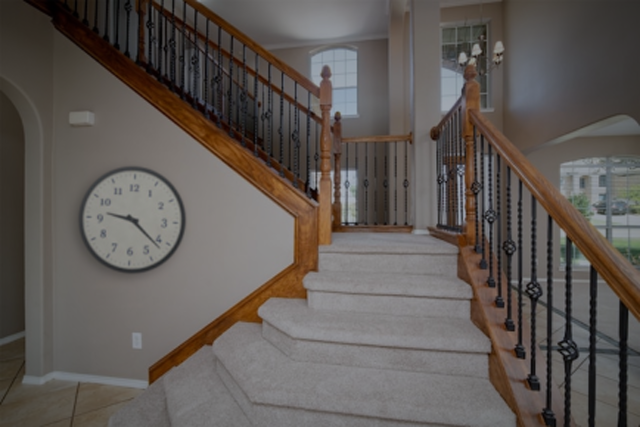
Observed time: **9:22**
